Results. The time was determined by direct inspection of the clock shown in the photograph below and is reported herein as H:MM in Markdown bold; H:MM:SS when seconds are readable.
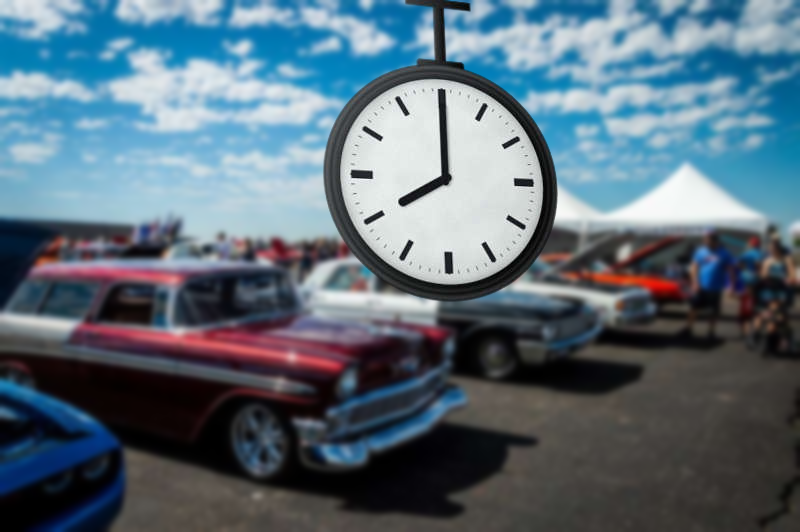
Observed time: **8:00**
